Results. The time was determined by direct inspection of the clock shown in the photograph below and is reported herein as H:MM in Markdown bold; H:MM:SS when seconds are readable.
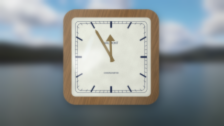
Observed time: **11:55**
